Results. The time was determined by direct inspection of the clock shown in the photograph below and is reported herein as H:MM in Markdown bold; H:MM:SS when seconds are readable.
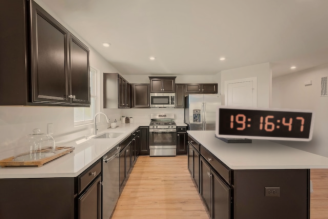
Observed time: **19:16:47**
